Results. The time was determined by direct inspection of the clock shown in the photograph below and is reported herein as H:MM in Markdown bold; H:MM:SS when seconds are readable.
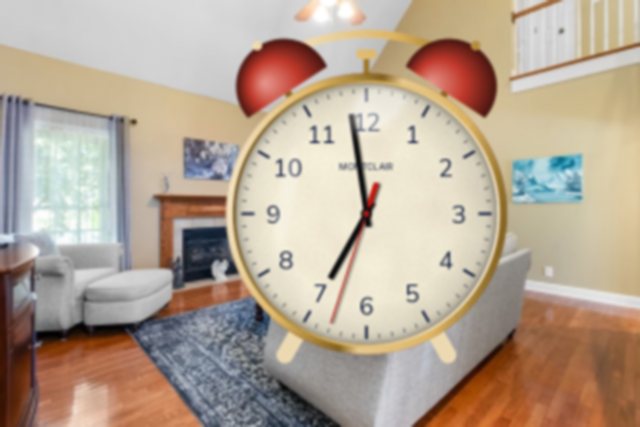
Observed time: **6:58:33**
